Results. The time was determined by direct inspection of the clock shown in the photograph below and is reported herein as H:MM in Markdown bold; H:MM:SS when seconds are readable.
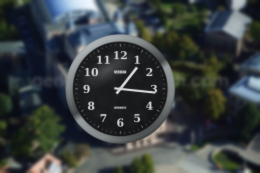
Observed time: **1:16**
